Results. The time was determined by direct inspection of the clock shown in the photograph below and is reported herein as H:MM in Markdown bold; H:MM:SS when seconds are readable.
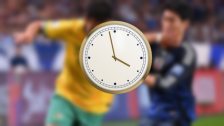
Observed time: **3:58**
